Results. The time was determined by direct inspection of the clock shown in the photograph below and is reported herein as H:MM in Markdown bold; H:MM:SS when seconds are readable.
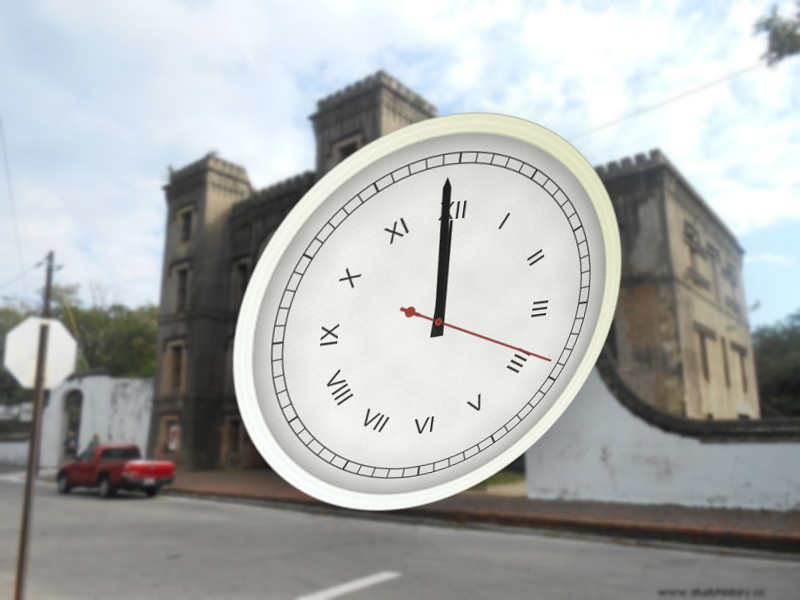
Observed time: **11:59:19**
